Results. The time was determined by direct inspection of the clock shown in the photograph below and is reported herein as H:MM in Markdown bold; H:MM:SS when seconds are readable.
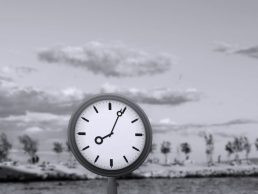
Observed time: **8:04**
